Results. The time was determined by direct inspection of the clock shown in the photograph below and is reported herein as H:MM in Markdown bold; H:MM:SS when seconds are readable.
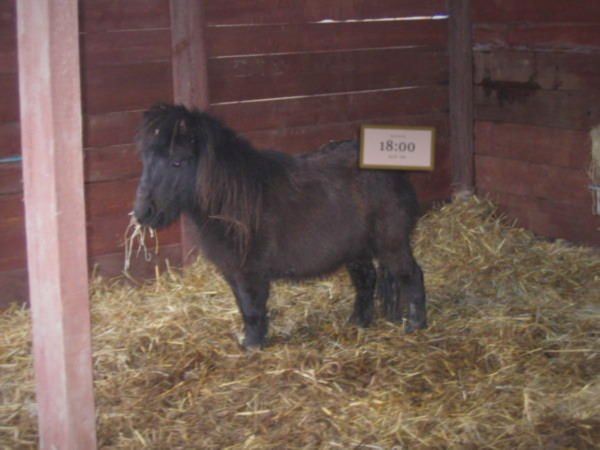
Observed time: **18:00**
